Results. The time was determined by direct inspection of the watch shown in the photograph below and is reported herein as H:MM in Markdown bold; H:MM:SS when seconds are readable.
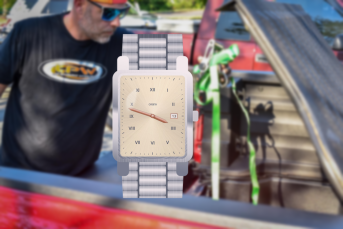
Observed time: **3:48**
